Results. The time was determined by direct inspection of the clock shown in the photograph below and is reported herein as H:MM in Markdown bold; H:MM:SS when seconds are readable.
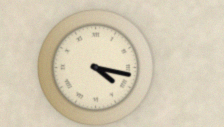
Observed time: **4:17**
